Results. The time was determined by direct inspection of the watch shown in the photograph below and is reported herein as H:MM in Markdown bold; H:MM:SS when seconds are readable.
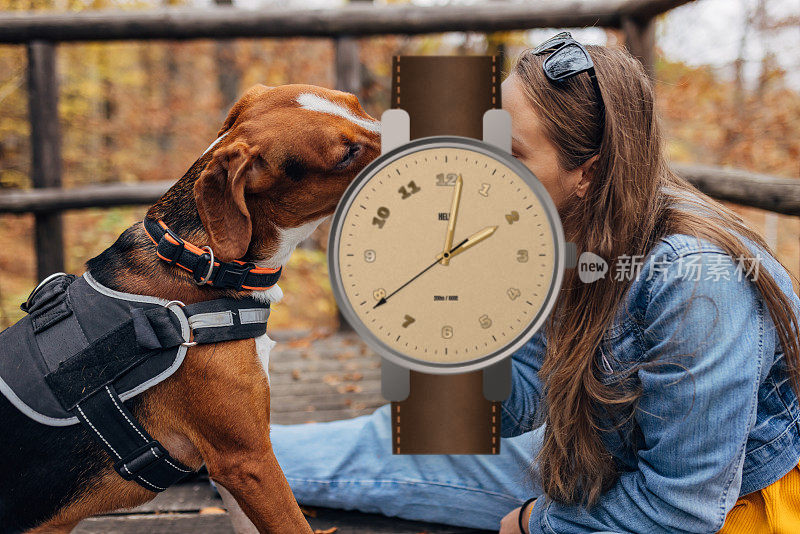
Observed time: **2:01:39**
